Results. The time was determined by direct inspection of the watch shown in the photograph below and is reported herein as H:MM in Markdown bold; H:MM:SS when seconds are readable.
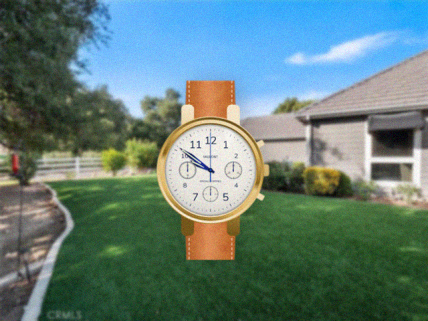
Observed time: **9:51**
